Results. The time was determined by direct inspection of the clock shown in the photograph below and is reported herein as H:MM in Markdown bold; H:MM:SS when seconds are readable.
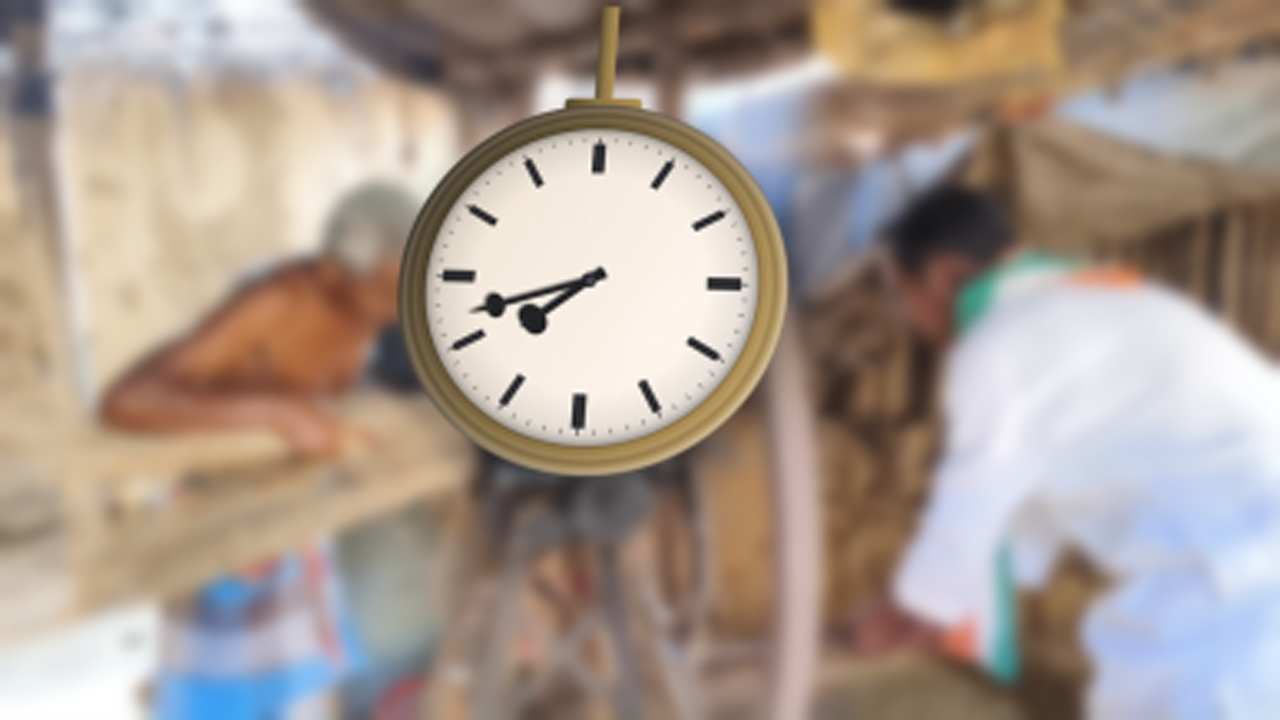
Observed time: **7:42**
